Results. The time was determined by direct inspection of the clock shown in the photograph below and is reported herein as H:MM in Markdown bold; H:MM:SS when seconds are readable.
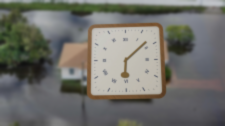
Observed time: **6:08**
